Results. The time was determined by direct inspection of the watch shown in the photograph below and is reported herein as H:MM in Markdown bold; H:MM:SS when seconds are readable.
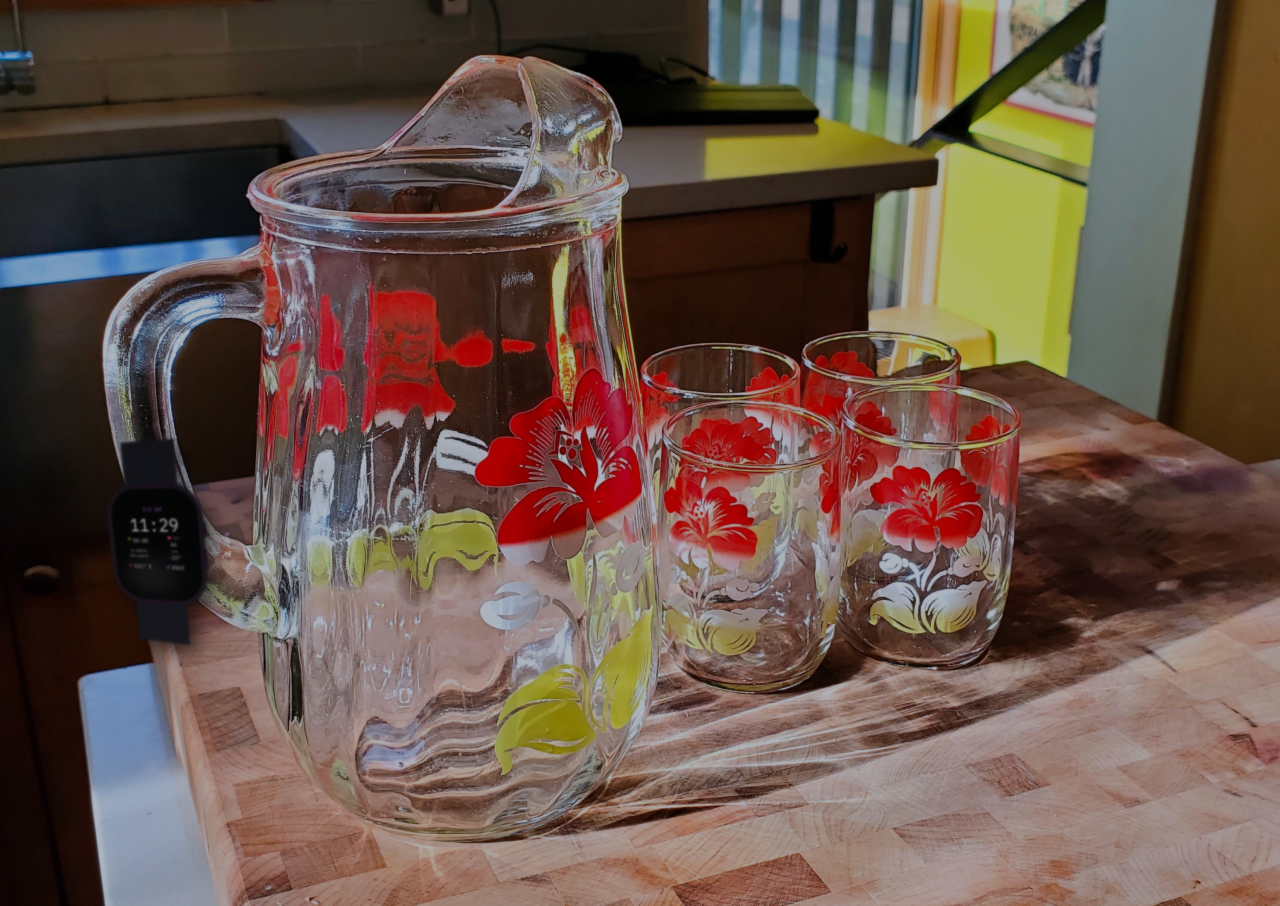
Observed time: **11:29**
